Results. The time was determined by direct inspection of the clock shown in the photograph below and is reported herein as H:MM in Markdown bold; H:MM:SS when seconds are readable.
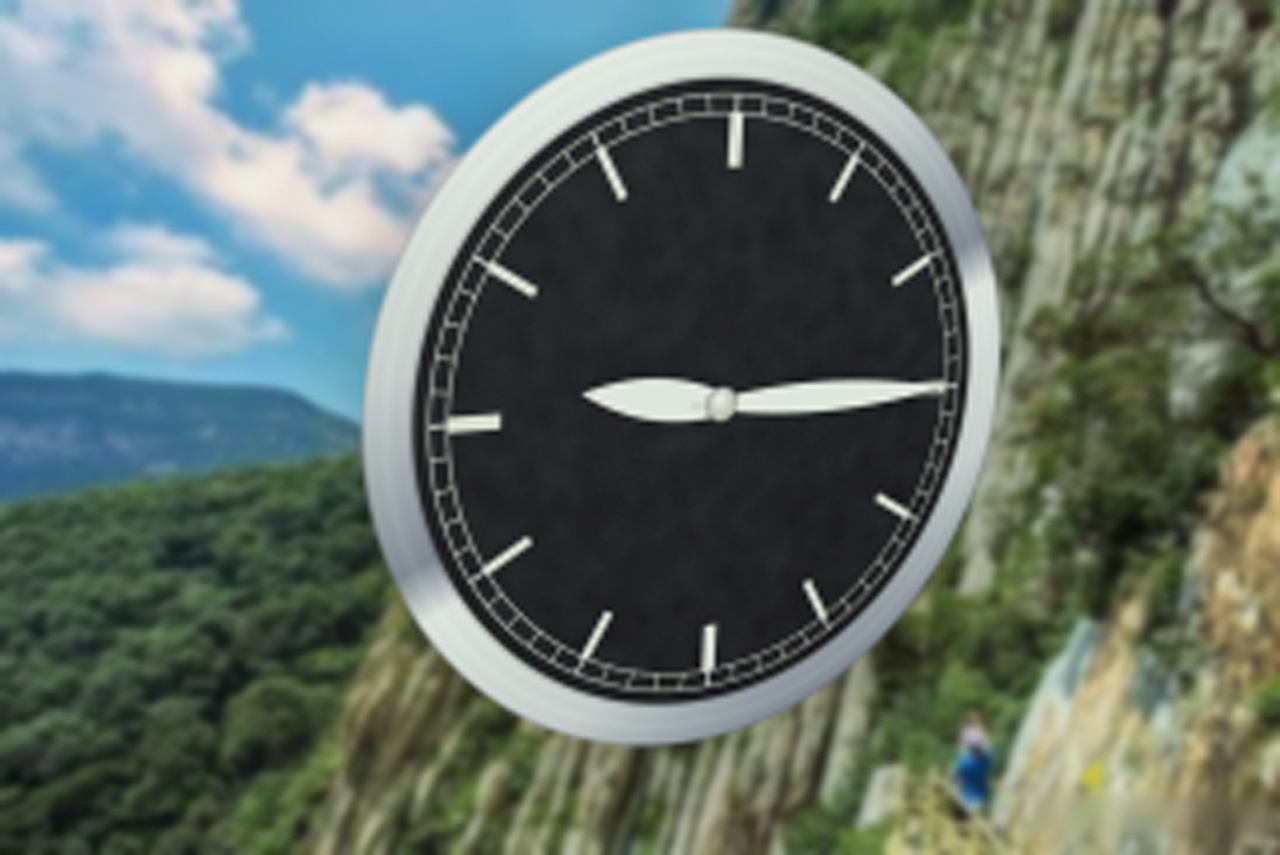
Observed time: **9:15**
